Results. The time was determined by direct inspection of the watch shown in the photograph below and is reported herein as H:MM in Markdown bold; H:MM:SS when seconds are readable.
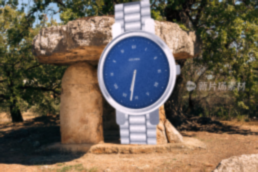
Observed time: **6:32**
